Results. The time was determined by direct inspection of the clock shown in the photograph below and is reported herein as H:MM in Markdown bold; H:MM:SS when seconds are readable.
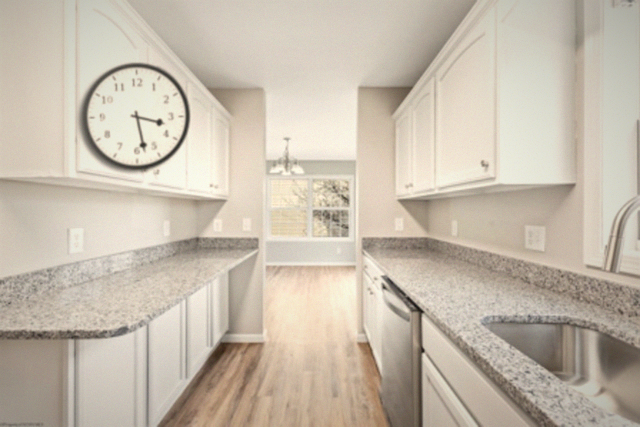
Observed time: **3:28**
